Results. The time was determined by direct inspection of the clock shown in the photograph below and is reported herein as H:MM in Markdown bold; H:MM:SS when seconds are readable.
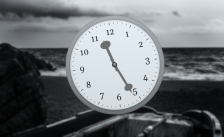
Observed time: **11:26**
